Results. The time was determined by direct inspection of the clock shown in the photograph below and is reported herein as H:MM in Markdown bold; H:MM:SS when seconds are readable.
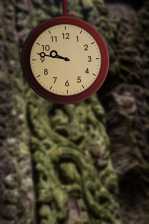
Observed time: **9:47**
